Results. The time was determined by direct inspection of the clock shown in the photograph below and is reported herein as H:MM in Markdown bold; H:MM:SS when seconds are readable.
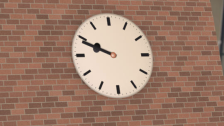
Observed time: **9:49**
